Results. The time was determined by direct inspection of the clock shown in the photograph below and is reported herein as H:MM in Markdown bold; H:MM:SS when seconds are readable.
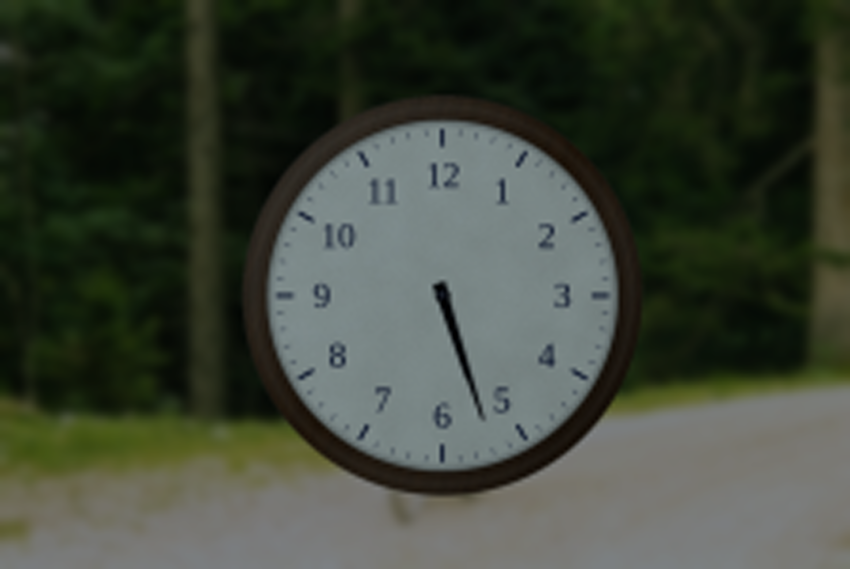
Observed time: **5:27**
